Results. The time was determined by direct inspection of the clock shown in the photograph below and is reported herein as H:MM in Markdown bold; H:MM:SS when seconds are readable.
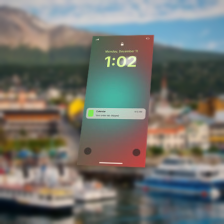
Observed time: **1:02**
